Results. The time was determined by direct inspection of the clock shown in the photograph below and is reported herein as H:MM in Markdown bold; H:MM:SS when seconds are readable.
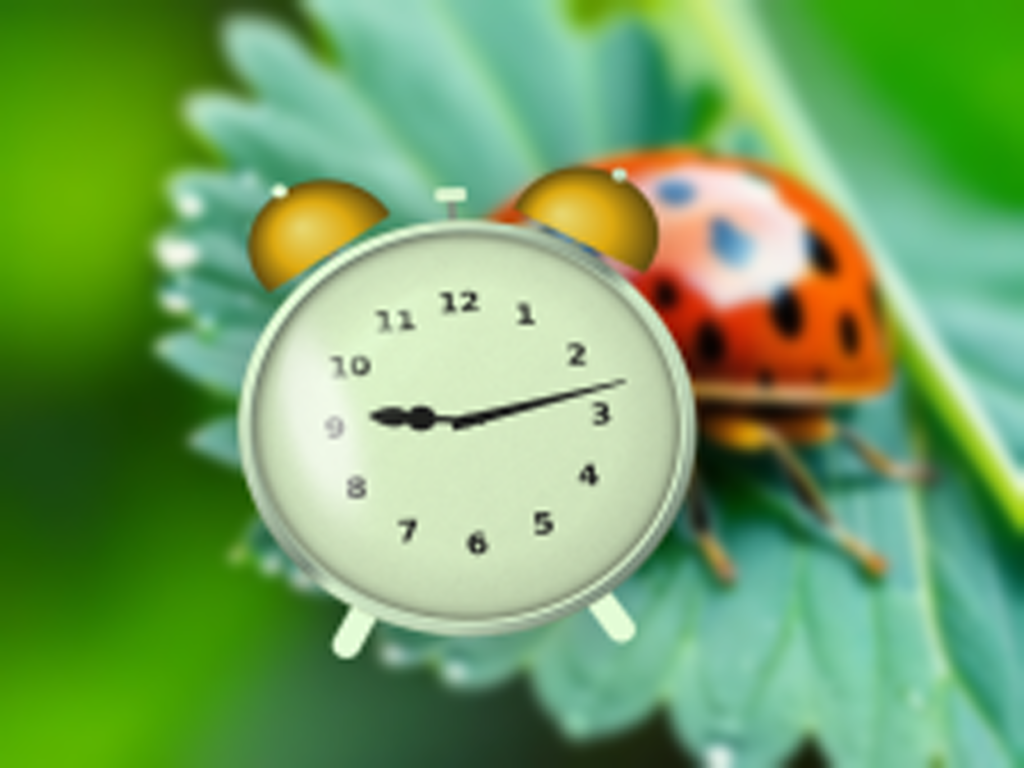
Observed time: **9:13**
